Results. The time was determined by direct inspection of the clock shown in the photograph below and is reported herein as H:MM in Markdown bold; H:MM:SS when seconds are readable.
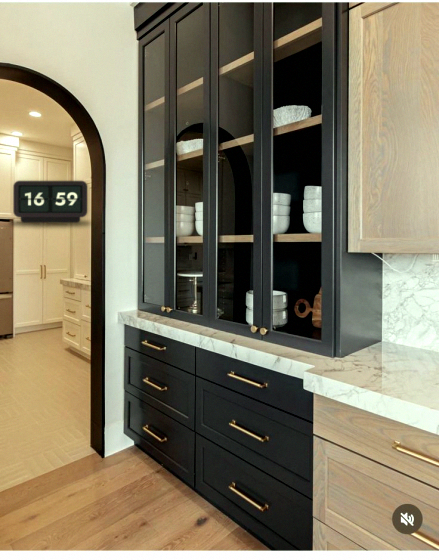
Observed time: **16:59**
